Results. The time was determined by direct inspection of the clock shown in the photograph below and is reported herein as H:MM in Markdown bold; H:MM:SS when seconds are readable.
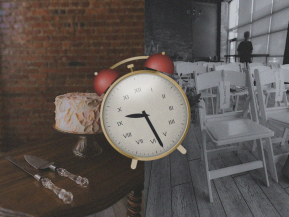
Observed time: **9:28**
